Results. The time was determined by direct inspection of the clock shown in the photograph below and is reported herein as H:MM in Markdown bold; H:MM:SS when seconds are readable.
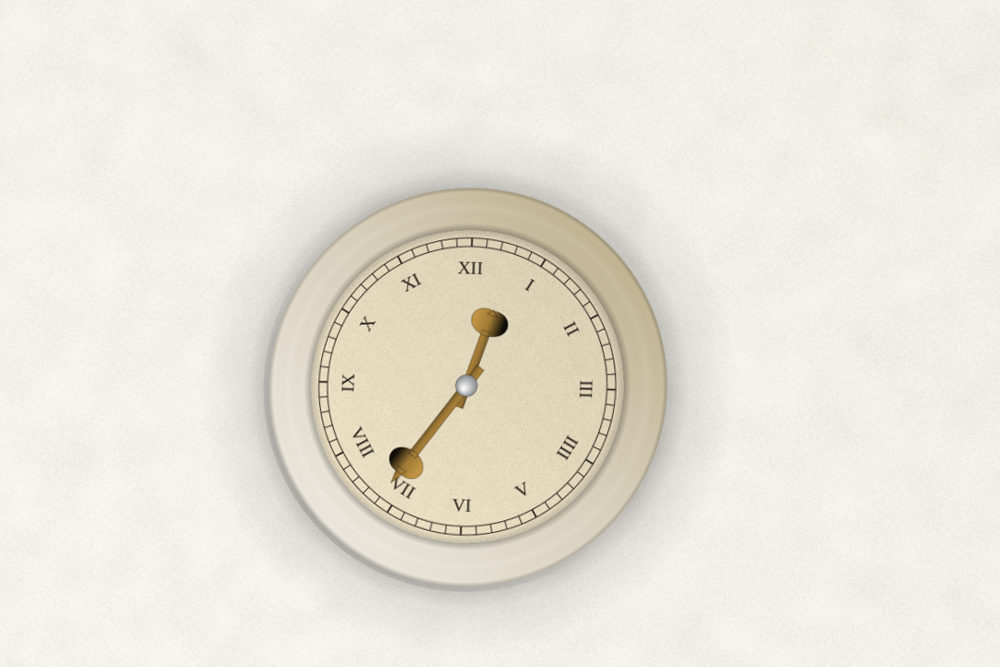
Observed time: **12:36**
